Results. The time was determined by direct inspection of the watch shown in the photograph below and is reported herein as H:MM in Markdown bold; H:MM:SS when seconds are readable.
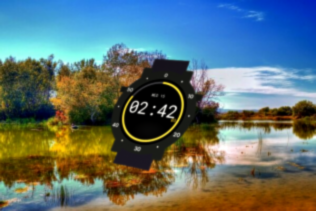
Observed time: **2:42**
